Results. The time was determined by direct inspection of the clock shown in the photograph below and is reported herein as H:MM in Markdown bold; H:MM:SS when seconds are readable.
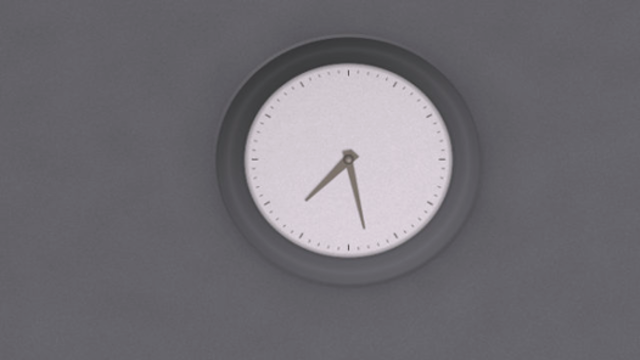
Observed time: **7:28**
